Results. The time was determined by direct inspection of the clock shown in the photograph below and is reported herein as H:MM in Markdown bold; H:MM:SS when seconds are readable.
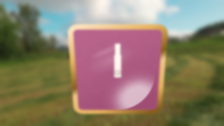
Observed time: **12:00**
